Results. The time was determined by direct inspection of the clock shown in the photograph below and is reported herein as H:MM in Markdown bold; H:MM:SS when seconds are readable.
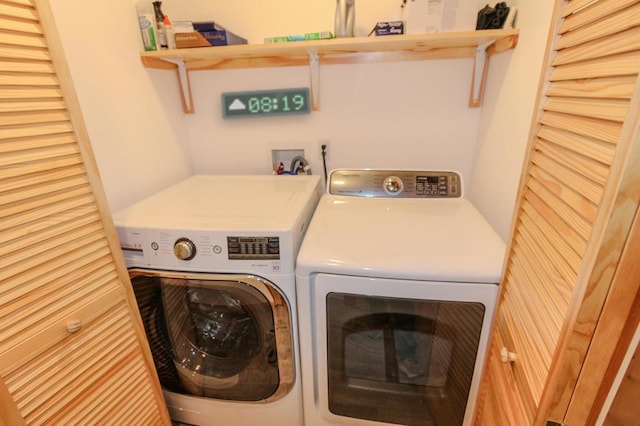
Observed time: **8:19**
